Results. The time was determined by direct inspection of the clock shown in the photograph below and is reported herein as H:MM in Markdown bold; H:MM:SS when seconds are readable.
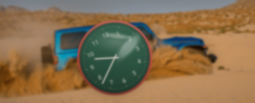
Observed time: **9:38**
